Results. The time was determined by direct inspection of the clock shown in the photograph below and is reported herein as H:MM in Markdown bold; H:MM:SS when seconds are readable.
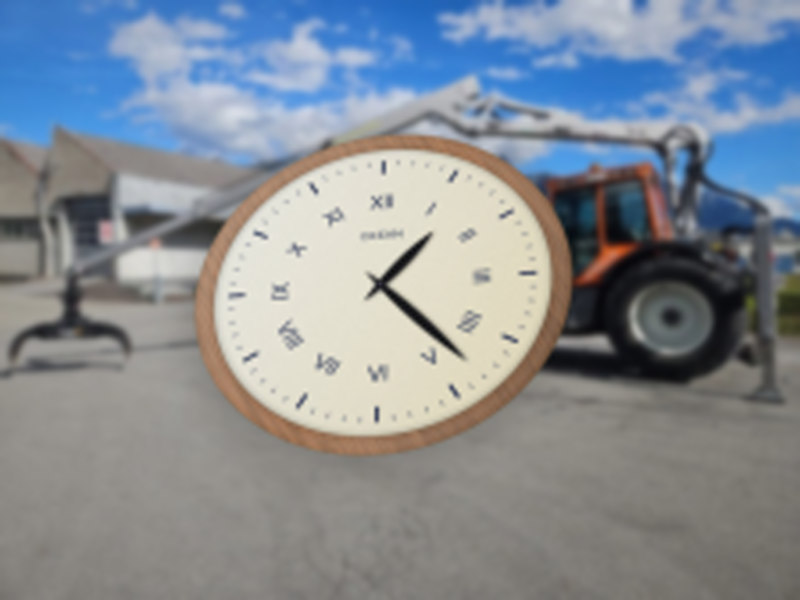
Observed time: **1:23**
